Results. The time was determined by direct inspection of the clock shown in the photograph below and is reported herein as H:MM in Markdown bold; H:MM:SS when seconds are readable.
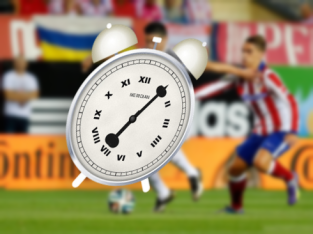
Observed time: **7:06**
